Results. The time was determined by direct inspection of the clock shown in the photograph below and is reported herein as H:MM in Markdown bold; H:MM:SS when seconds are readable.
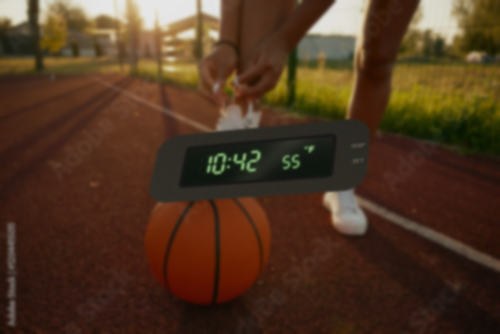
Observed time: **10:42**
